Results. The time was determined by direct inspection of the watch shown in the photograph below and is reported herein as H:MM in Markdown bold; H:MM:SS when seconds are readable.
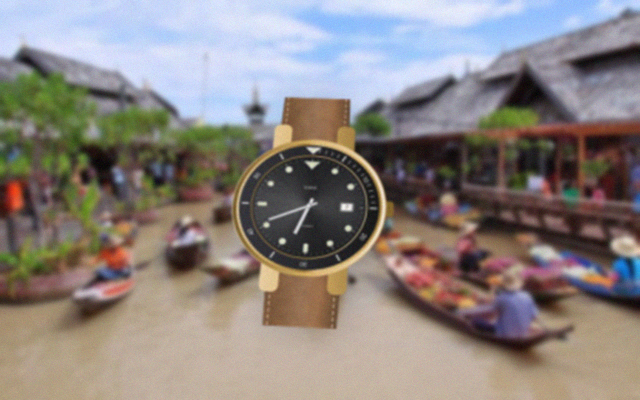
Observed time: **6:41**
